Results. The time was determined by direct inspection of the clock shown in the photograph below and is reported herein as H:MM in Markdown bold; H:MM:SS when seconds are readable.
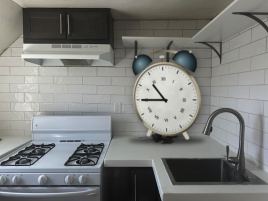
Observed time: **10:45**
